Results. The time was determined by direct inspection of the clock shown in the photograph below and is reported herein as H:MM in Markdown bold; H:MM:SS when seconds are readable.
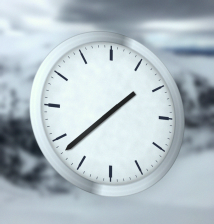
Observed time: **1:38**
